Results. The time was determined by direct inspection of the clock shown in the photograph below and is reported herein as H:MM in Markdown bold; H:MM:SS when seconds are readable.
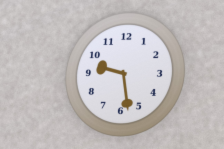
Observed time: **9:28**
